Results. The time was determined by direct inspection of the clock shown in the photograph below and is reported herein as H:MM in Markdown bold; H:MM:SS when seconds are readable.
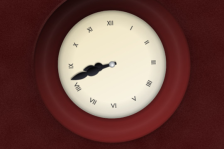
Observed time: **8:42**
